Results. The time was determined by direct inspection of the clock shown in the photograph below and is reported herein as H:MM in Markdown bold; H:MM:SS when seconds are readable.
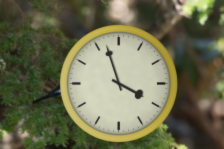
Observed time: **3:57**
